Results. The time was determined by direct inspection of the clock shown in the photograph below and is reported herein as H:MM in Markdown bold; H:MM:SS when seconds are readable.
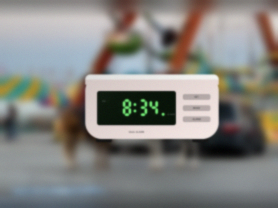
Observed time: **8:34**
